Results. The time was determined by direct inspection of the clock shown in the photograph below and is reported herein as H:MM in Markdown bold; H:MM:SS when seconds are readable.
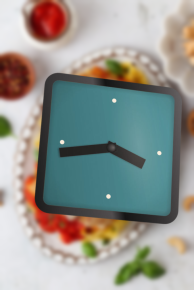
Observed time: **3:43**
